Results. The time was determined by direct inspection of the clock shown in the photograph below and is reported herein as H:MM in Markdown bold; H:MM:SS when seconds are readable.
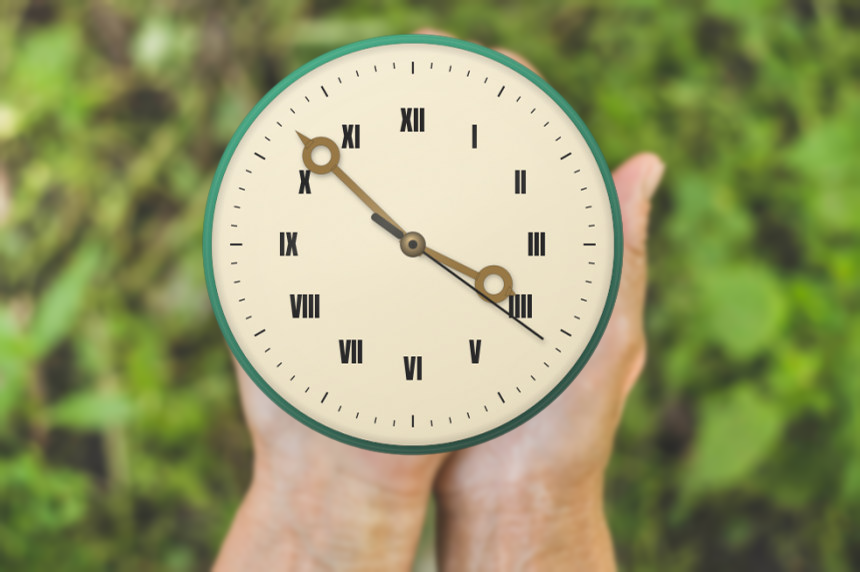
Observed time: **3:52:21**
